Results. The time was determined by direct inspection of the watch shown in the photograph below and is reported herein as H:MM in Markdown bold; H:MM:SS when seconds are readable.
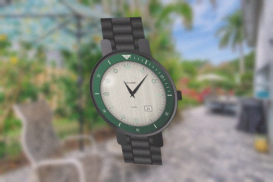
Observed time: **11:07**
